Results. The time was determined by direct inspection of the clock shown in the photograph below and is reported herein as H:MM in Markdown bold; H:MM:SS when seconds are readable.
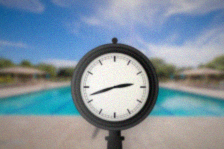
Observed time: **2:42**
